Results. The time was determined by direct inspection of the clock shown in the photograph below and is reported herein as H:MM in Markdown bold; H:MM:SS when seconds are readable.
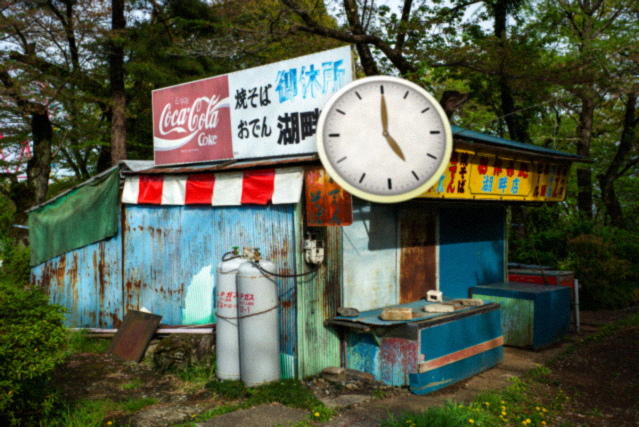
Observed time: **5:00**
